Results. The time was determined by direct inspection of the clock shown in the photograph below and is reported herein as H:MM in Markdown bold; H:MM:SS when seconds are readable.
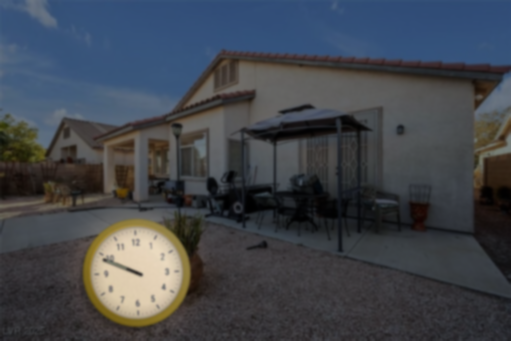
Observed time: **9:49**
